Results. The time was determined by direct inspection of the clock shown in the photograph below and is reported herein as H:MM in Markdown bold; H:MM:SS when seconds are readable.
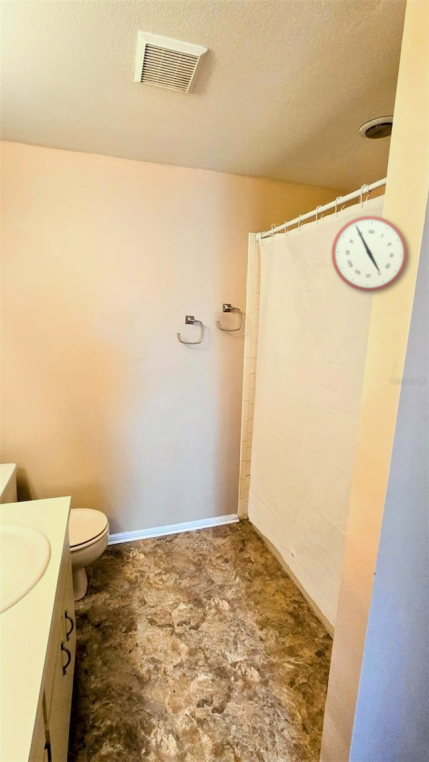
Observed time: **4:55**
